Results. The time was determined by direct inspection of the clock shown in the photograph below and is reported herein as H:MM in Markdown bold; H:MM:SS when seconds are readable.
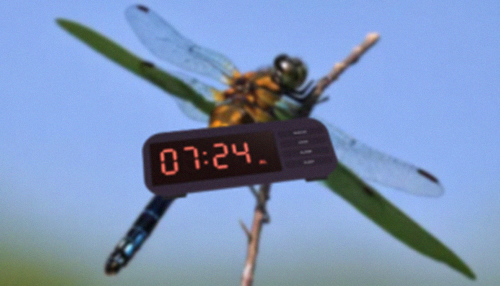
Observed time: **7:24**
